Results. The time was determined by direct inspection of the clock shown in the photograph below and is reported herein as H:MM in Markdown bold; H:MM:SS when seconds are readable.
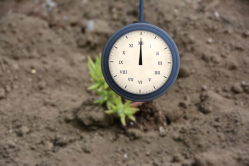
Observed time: **12:00**
